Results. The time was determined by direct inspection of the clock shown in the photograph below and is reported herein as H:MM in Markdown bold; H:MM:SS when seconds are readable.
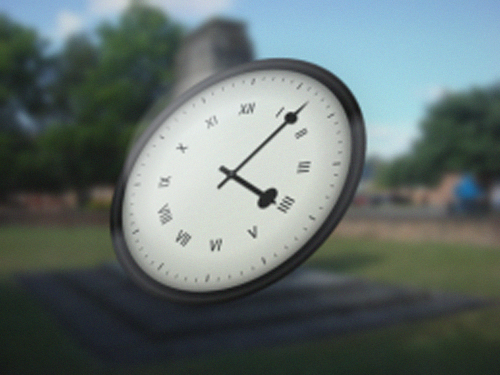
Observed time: **4:07**
